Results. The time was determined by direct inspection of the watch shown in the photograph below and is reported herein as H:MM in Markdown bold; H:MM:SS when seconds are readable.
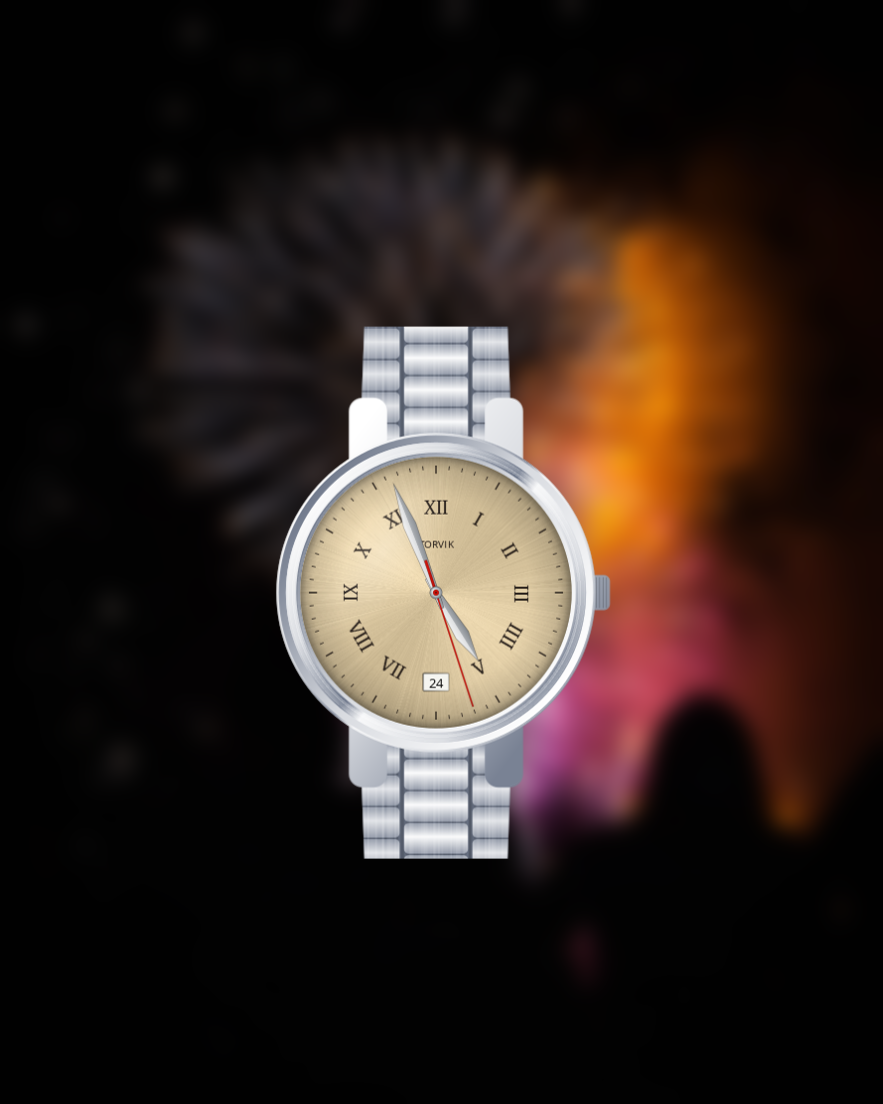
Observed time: **4:56:27**
